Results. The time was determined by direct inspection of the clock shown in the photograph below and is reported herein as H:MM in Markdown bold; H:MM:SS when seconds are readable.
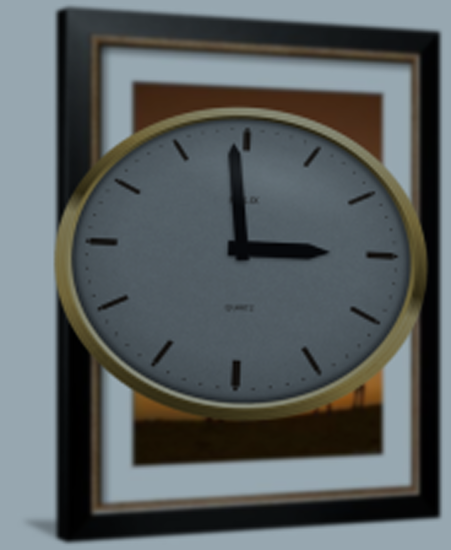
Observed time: **2:59**
